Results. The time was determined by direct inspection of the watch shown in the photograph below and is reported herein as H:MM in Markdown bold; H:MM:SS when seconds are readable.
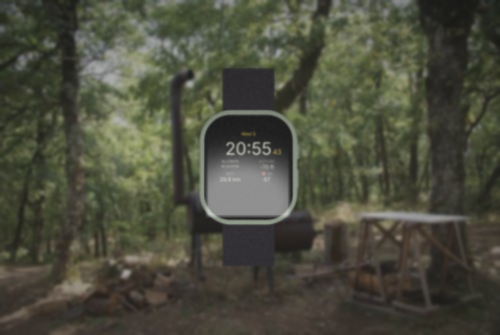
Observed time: **20:55**
